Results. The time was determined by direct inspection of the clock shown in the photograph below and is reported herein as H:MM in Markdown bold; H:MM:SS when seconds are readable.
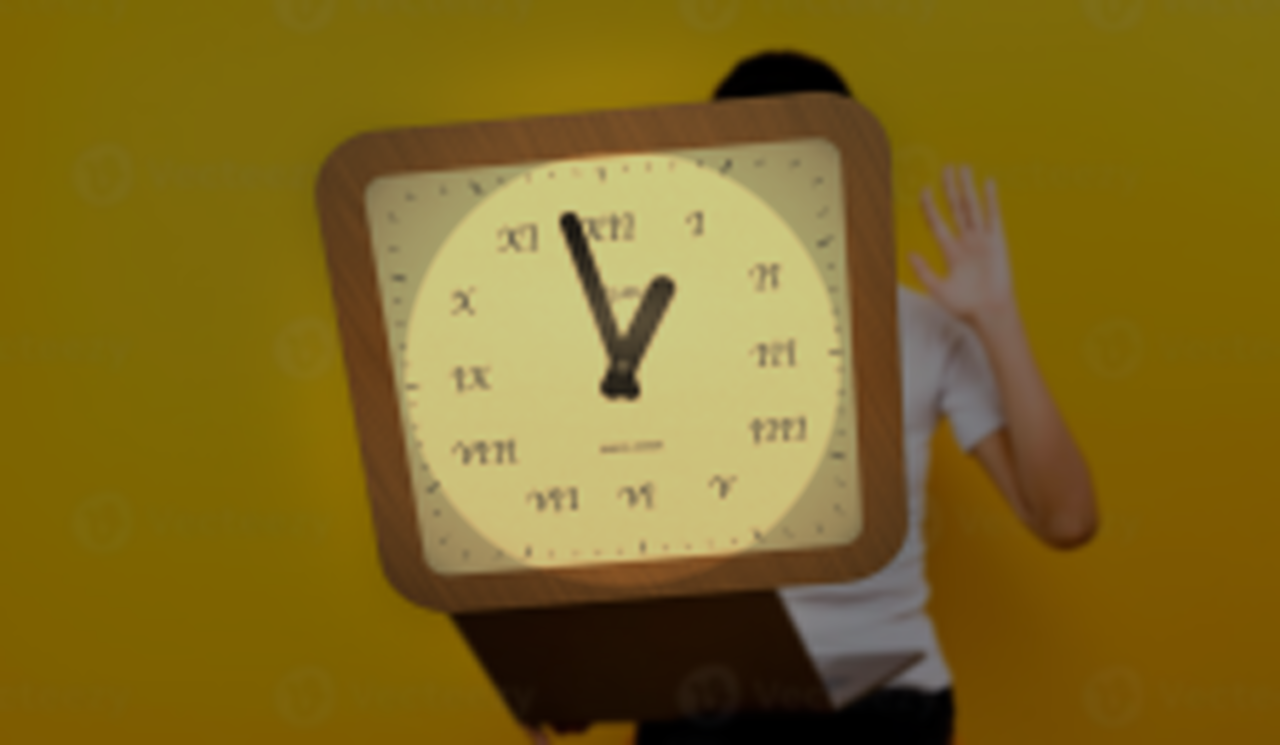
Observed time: **12:58**
